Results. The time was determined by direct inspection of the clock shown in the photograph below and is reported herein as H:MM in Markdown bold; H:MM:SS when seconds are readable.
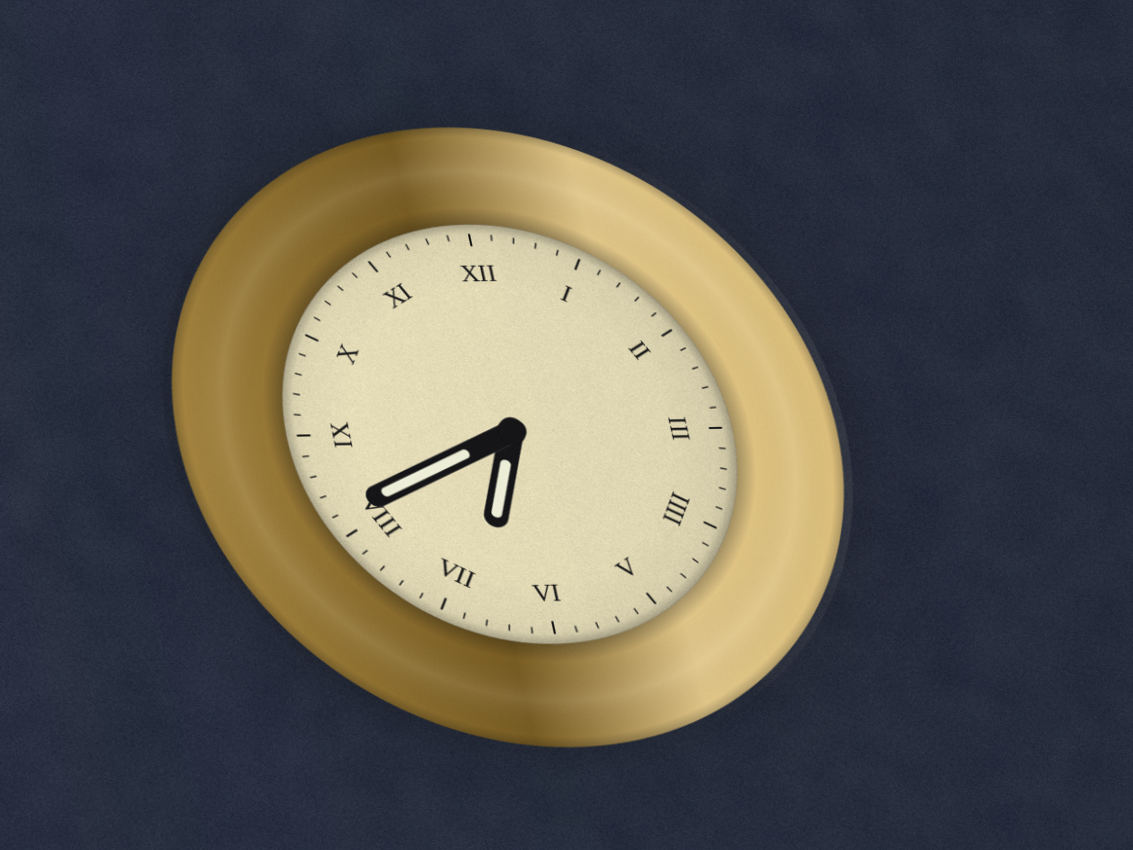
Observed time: **6:41**
